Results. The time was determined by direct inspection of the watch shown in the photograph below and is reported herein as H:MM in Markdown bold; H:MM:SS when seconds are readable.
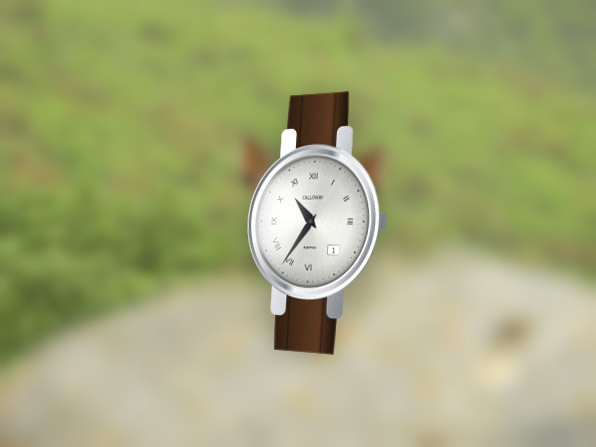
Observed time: **10:36**
